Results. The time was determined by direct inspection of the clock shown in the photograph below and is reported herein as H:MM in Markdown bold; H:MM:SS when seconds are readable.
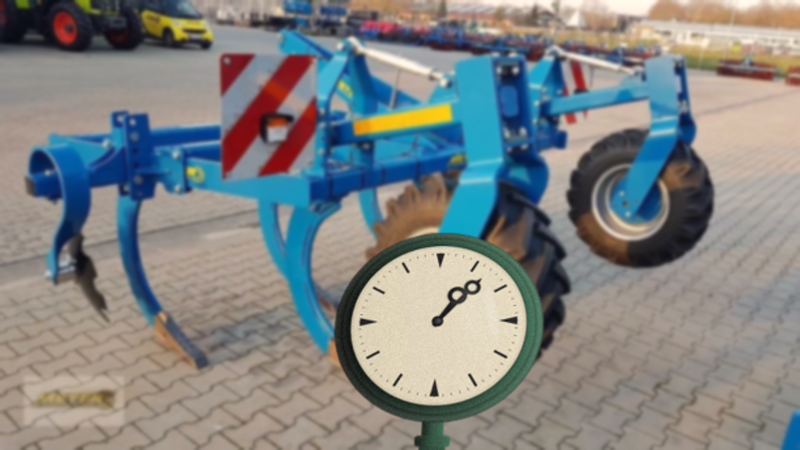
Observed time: **1:07**
